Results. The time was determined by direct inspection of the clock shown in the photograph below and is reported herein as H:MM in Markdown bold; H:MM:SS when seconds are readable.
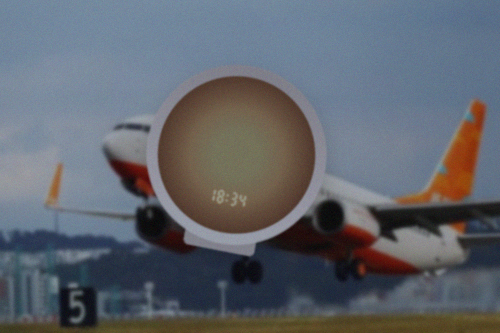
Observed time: **18:34**
